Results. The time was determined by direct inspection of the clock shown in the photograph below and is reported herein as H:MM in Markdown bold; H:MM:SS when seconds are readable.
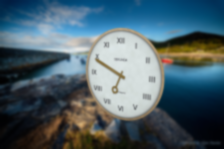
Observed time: **6:49**
